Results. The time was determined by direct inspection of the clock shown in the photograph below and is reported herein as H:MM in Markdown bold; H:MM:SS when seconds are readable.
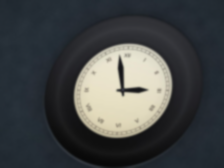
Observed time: **2:58**
